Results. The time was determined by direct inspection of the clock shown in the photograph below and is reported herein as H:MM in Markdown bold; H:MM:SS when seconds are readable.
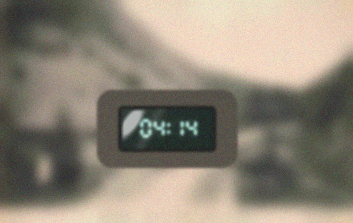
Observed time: **4:14**
